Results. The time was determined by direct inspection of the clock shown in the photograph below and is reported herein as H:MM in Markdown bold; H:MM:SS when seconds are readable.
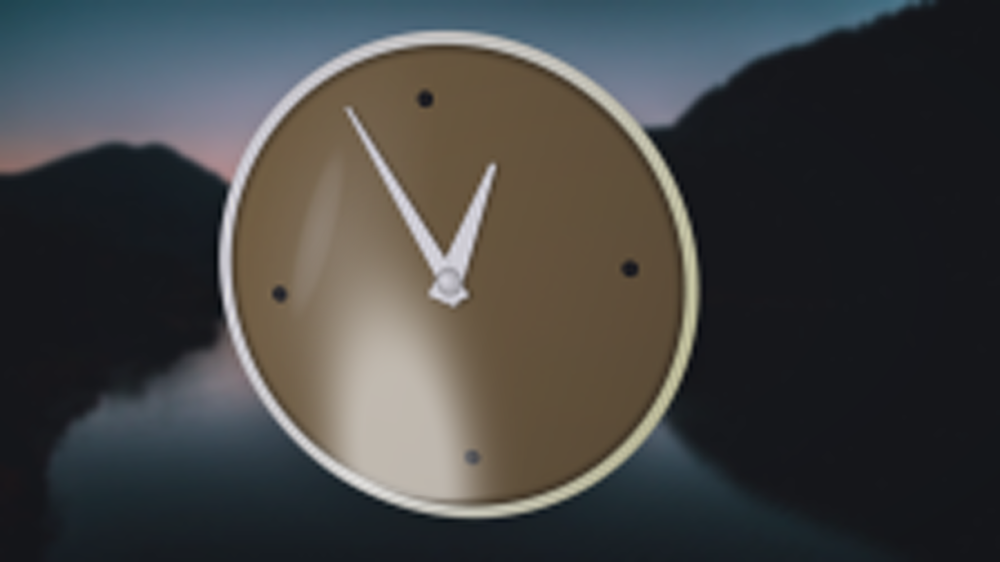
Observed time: **12:56**
